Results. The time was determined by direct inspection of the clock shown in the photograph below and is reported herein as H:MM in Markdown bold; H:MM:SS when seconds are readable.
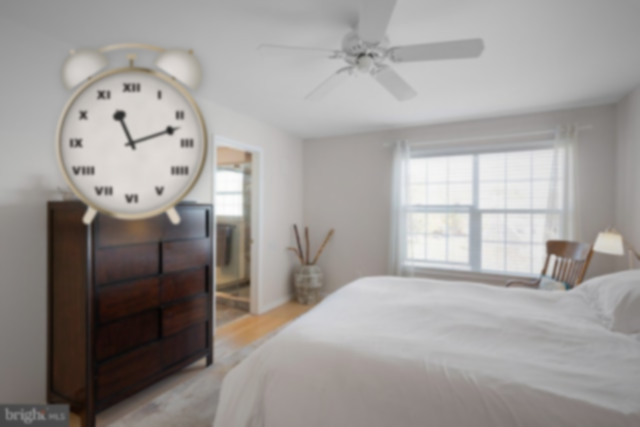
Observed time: **11:12**
